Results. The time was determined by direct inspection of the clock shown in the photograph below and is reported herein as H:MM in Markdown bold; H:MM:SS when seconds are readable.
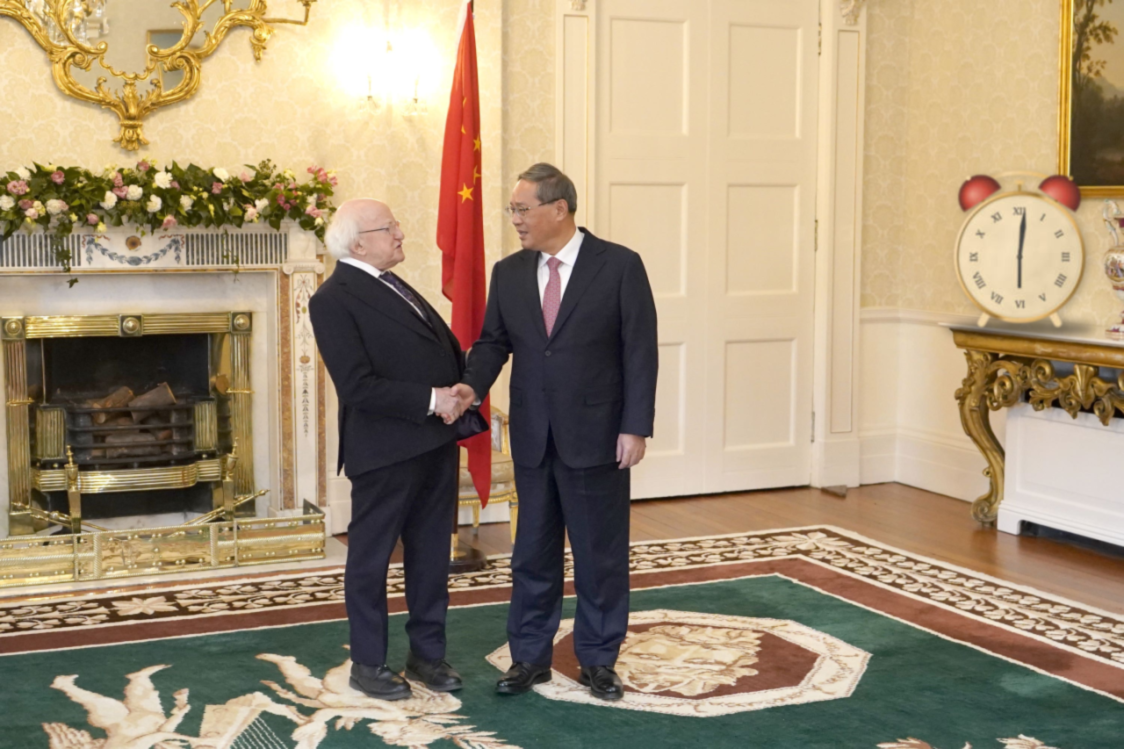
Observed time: **6:01**
